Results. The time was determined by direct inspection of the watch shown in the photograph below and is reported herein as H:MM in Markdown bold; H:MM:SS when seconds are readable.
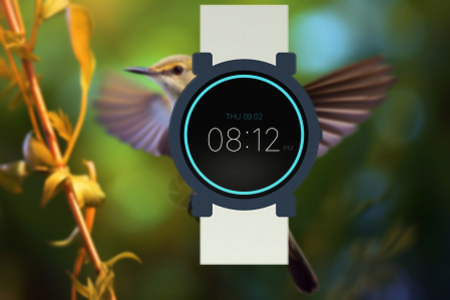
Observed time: **8:12**
